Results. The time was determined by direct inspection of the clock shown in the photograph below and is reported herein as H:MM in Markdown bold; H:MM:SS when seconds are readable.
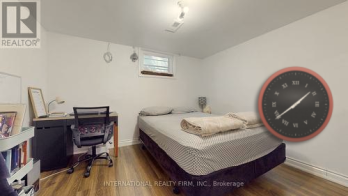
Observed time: **1:39**
